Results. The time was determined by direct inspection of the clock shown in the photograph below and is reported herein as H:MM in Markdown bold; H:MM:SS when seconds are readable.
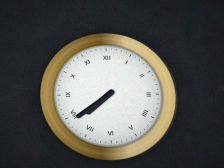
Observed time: **7:39**
